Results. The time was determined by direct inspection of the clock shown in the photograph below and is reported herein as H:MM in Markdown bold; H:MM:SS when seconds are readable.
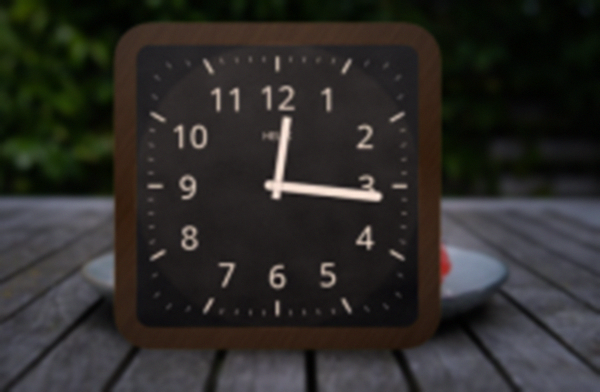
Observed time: **12:16**
